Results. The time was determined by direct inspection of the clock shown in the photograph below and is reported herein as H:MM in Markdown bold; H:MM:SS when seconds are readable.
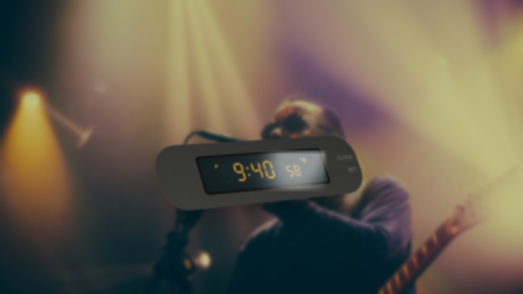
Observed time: **9:40**
